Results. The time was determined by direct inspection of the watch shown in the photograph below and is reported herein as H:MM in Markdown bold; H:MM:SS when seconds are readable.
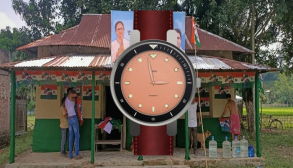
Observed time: **2:58**
